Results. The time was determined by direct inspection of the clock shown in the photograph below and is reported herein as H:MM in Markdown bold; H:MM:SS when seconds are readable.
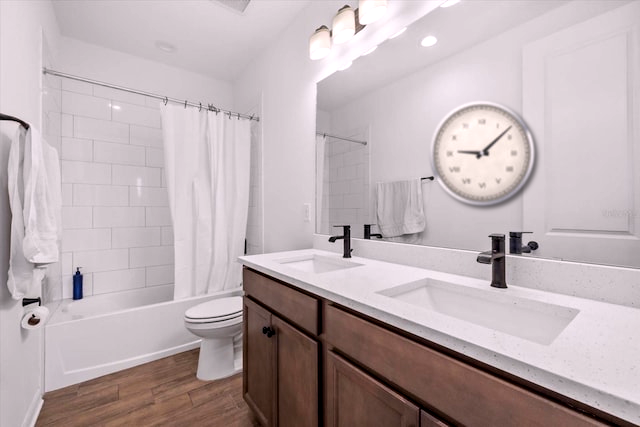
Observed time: **9:08**
